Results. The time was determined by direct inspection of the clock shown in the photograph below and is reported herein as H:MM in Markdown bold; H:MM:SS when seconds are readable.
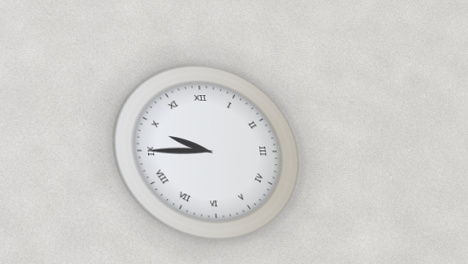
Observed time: **9:45**
